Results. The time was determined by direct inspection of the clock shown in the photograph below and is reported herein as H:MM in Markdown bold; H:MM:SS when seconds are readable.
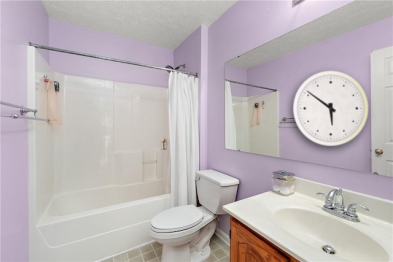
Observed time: **5:51**
